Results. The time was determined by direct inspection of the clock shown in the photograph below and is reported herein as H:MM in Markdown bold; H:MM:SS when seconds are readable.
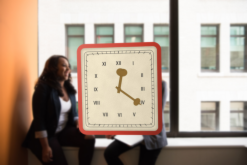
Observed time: **12:21**
